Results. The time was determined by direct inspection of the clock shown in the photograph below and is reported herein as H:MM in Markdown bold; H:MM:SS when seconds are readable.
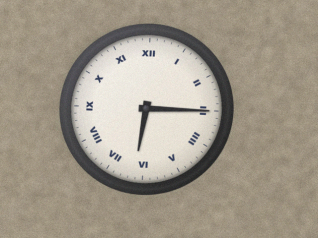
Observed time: **6:15**
